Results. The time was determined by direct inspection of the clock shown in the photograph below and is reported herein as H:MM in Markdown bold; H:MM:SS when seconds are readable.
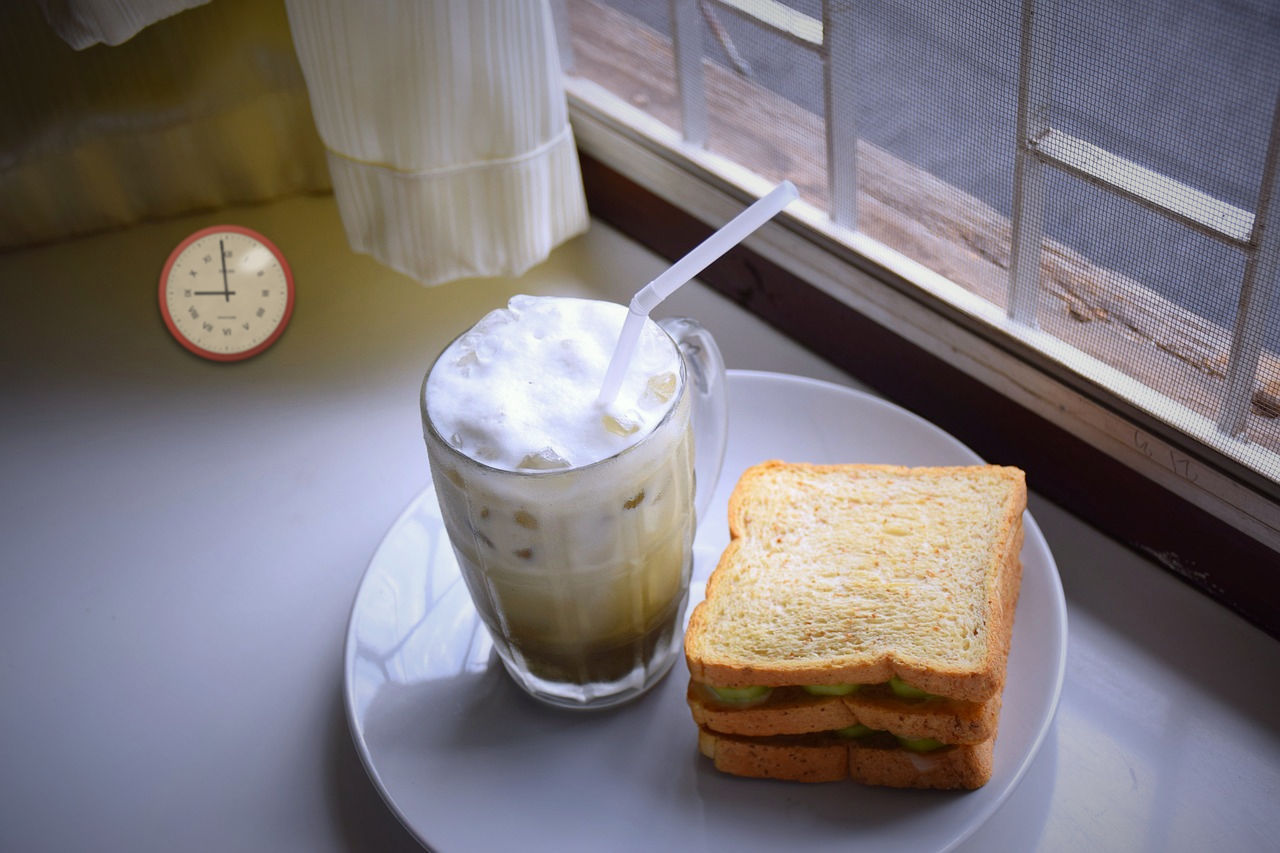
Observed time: **8:59**
